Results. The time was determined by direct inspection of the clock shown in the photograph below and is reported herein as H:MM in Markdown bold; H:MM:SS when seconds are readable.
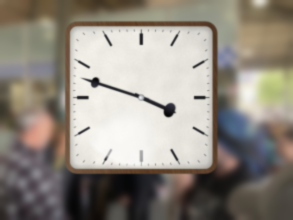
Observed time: **3:48**
